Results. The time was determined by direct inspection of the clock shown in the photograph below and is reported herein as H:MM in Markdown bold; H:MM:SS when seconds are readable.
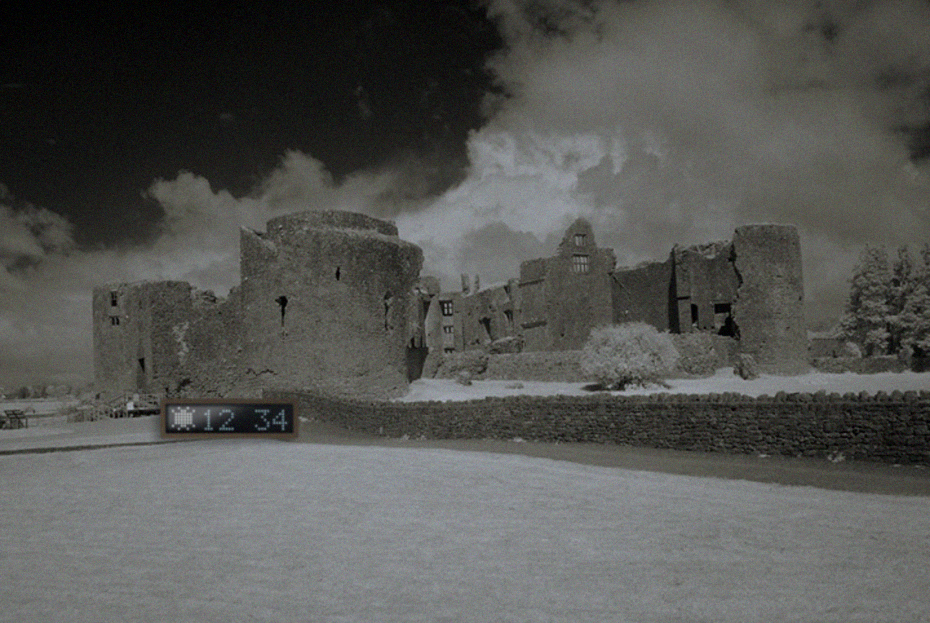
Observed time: **12:34**
